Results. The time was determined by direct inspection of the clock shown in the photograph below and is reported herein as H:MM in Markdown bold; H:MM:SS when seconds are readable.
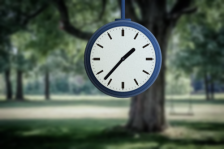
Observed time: **1:37**
